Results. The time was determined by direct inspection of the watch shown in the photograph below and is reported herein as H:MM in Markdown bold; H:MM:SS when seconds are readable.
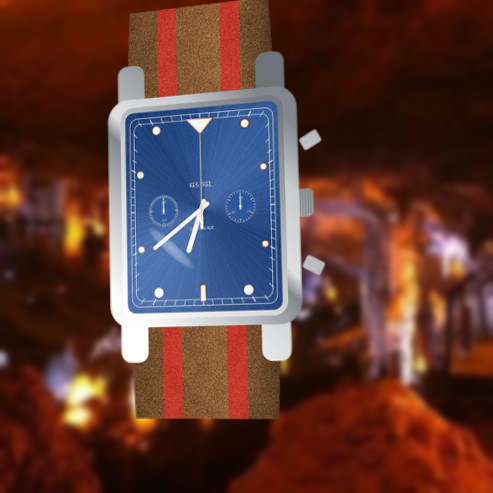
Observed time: **6:39**
